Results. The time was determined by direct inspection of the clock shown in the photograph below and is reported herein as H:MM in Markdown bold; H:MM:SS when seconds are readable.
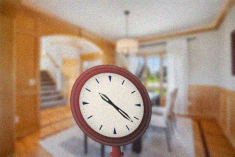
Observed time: **10:22**
